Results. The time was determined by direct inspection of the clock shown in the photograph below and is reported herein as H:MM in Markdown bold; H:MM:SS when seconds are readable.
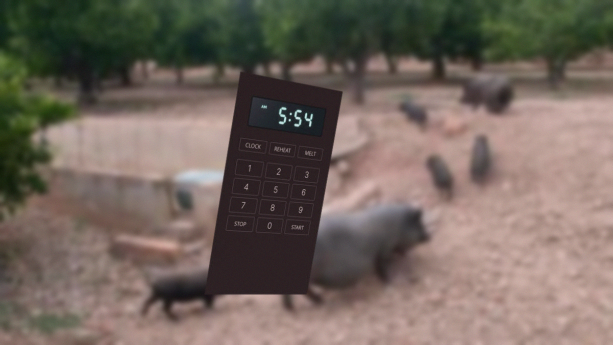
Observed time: **5:54**
